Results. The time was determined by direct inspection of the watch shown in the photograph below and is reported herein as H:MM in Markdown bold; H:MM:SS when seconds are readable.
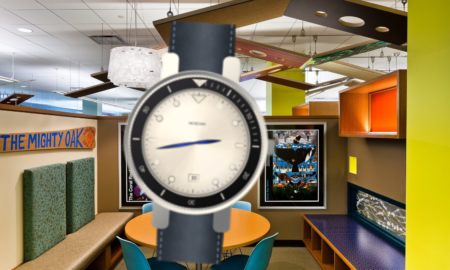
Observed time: **2:43**
